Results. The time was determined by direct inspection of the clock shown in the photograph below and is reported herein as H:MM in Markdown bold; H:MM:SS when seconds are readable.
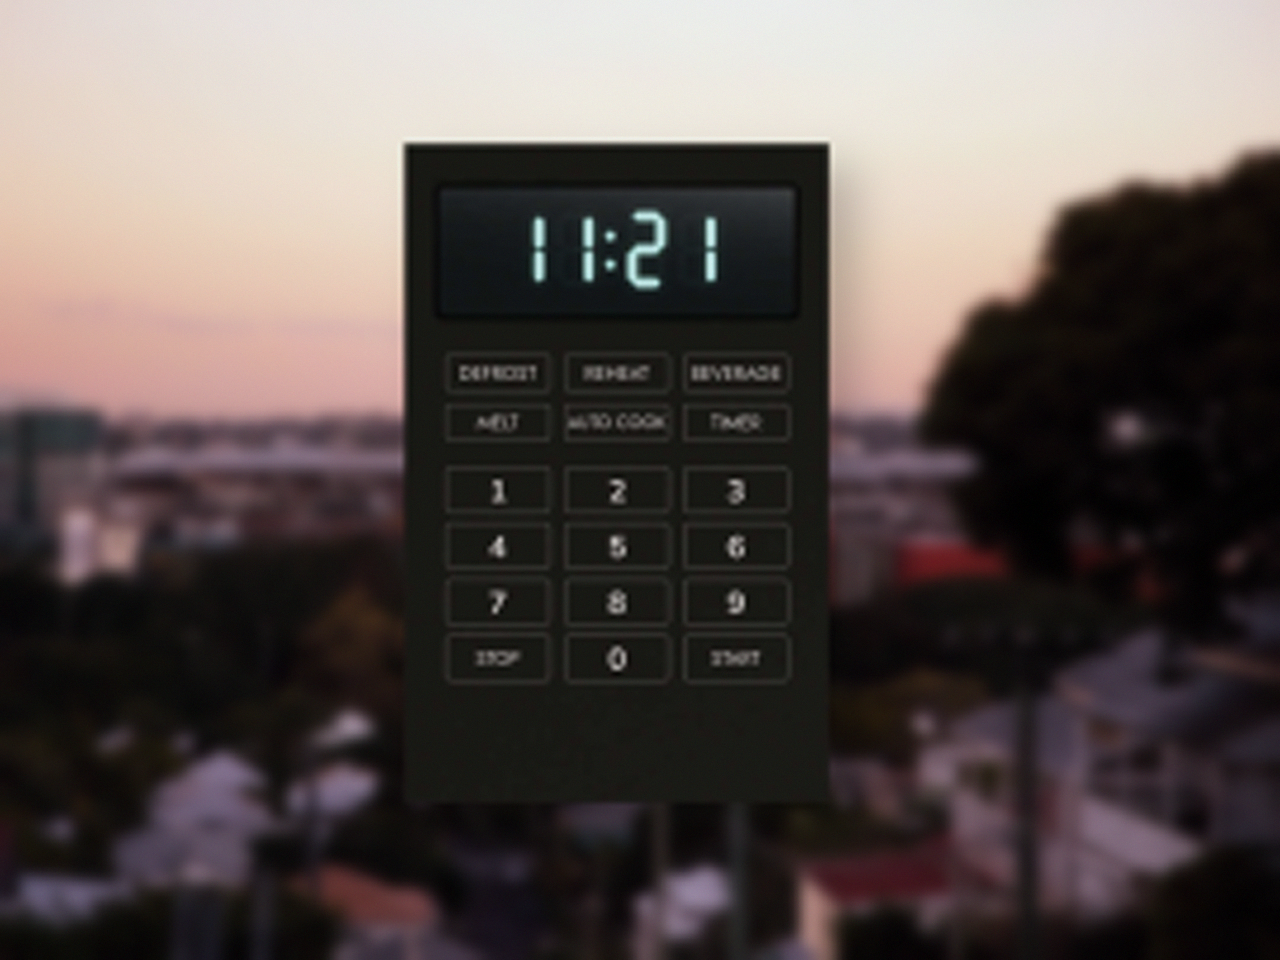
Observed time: **11:21**
